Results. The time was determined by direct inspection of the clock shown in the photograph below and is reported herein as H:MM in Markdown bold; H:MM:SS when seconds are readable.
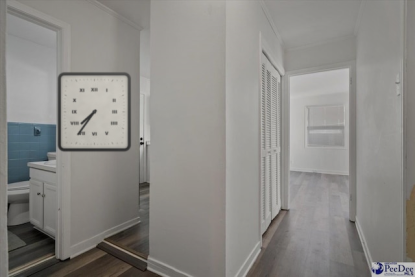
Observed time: **7:36**
